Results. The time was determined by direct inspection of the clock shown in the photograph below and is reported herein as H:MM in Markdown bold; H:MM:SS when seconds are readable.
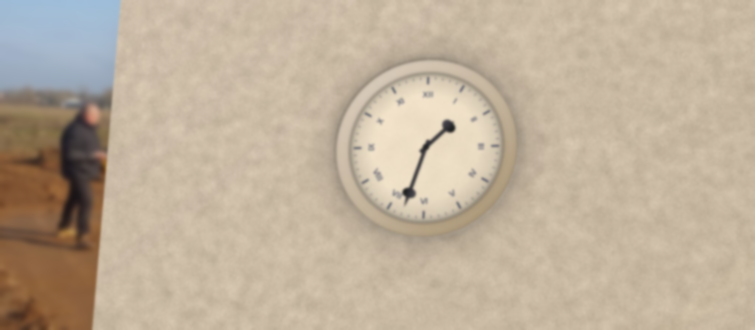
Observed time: **1:33**
